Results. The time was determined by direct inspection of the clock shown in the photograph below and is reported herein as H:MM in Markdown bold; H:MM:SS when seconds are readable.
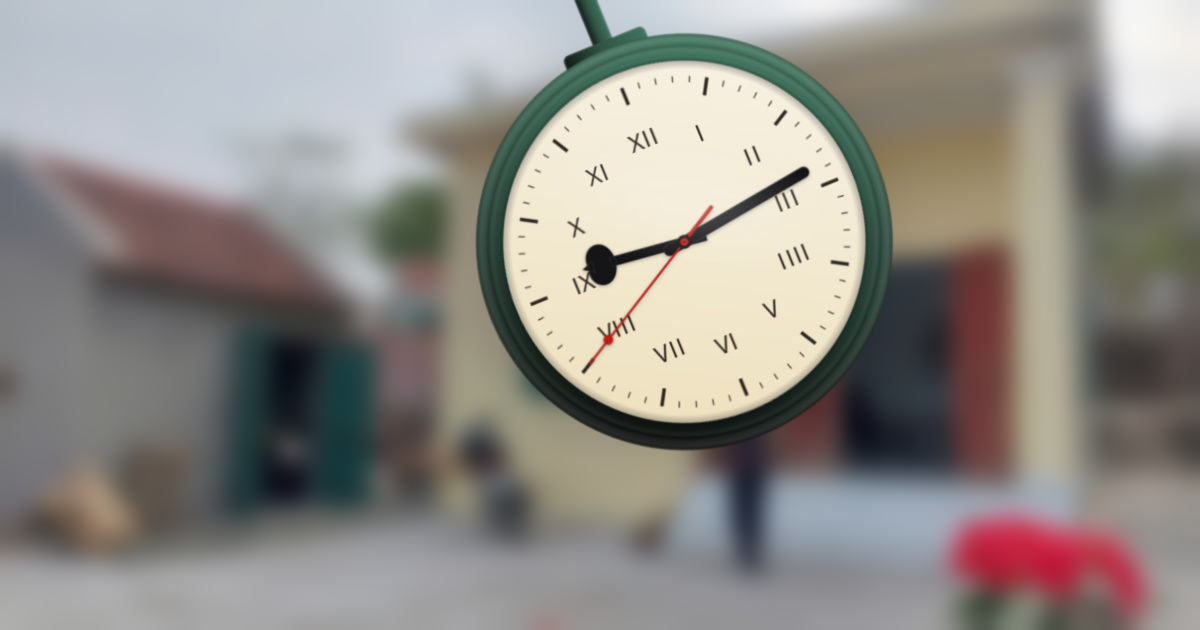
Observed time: **9:13:40**
